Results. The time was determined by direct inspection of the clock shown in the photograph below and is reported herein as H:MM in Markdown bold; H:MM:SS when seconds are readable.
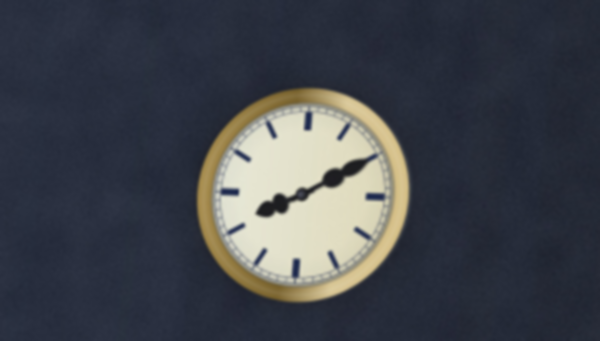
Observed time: **8:10**
